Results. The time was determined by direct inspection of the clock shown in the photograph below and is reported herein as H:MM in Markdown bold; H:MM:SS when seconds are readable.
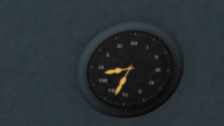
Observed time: **8:33**
